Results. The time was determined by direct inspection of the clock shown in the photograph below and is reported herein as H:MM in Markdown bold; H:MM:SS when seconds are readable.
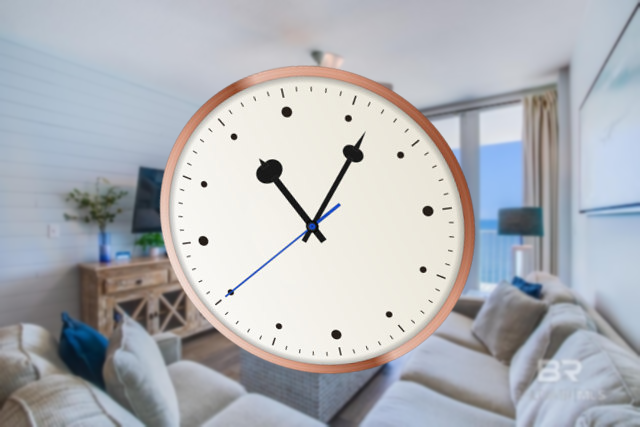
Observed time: **11:06:40**
